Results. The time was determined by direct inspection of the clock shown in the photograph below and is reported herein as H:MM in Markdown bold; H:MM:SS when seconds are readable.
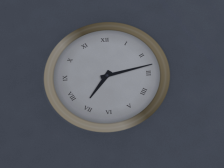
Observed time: **7:13**
